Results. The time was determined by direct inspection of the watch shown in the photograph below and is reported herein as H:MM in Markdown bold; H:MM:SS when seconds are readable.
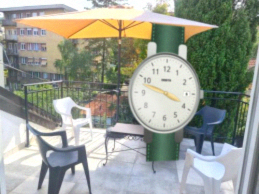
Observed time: **3:48**
